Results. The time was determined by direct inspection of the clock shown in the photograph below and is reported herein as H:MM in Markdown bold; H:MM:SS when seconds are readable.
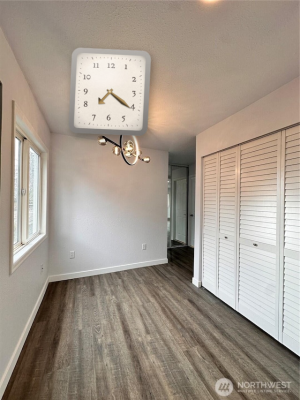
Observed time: **7:21**
